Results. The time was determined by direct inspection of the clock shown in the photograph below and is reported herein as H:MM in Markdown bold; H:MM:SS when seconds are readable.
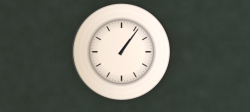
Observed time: **1:06**
